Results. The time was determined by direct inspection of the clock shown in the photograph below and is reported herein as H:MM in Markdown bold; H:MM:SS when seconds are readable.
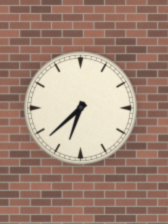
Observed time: **6:38**
